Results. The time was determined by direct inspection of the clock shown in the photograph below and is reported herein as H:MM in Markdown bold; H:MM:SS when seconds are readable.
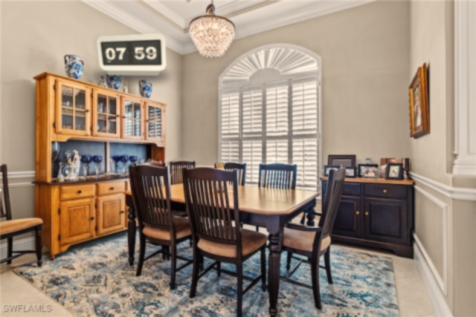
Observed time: **7:59**
